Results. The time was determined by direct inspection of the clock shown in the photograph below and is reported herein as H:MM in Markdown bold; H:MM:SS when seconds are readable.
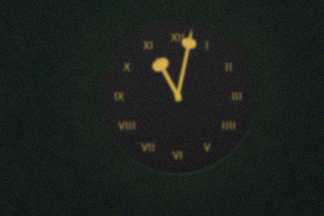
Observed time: **11:02**
